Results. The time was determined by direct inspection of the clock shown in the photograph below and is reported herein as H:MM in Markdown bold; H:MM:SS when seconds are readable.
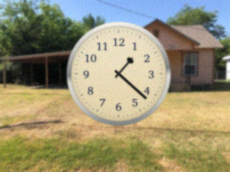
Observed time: **1:22**
